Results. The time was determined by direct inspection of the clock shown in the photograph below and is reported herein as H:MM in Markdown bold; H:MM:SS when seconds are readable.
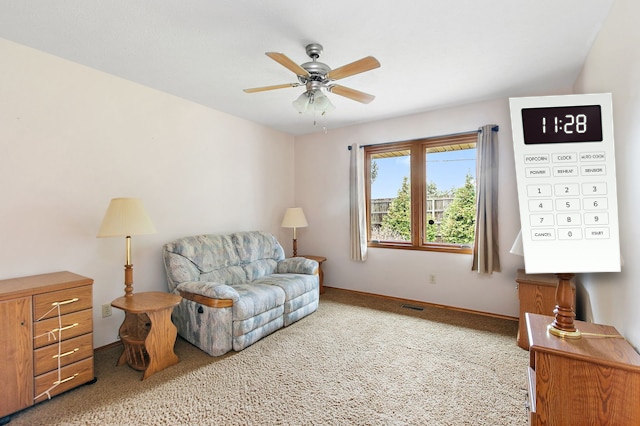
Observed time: **11:28**
